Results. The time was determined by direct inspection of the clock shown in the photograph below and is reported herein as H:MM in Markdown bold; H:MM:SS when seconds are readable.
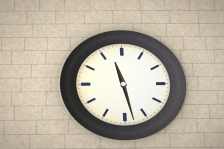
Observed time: **11:28**
